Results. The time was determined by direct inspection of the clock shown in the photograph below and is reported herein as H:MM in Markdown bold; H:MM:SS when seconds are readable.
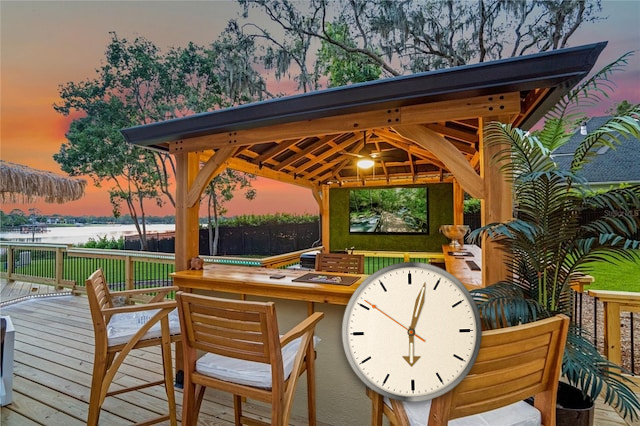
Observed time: **6:02:51**
